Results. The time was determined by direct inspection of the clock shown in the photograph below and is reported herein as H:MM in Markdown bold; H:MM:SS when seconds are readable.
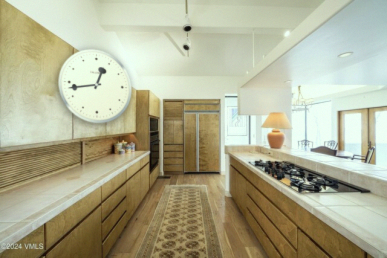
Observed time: **12:43**
